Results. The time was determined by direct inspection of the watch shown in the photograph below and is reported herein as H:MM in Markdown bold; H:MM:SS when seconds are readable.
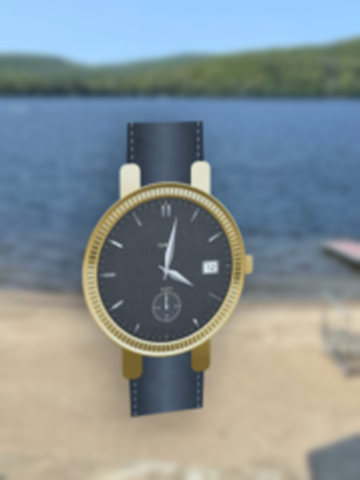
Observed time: **4:02**
